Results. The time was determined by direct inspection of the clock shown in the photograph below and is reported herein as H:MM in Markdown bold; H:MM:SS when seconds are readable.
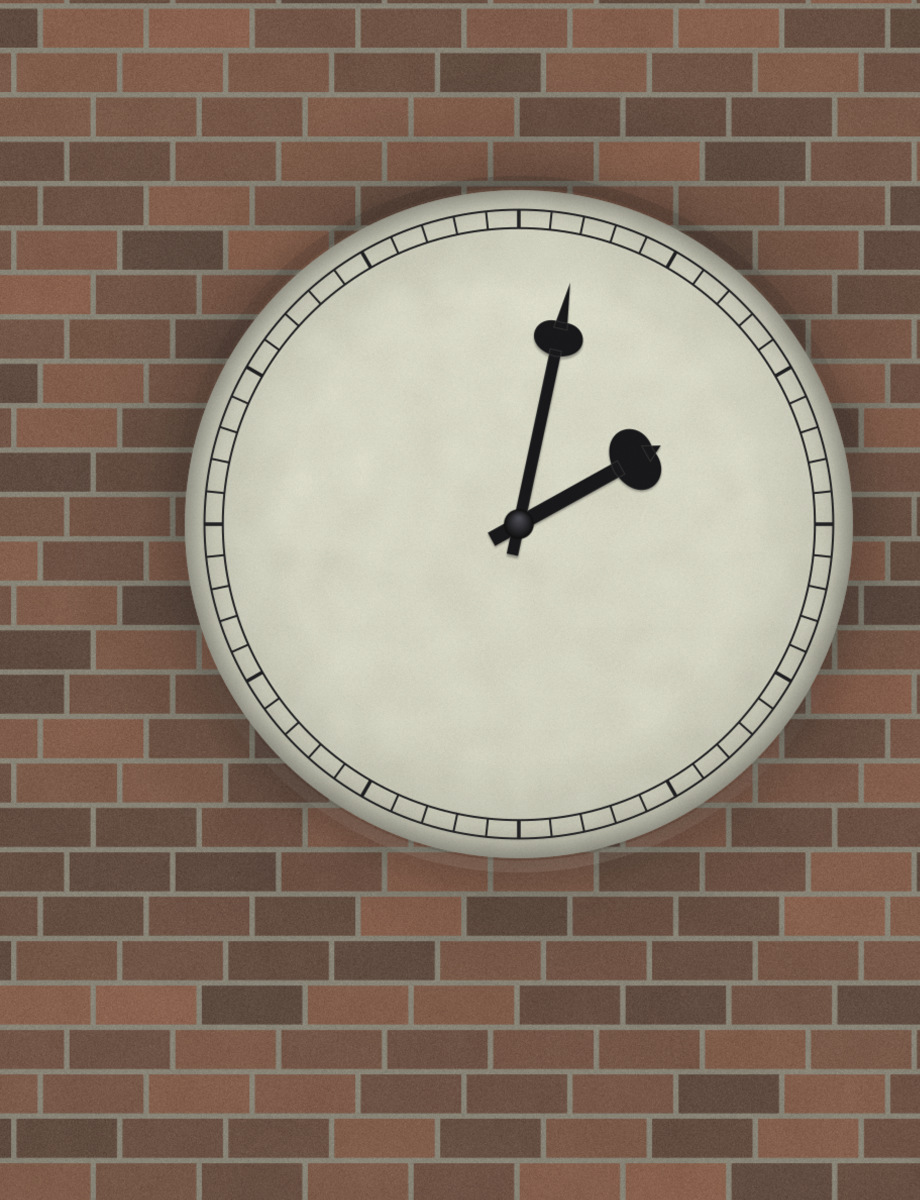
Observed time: **2:02**
